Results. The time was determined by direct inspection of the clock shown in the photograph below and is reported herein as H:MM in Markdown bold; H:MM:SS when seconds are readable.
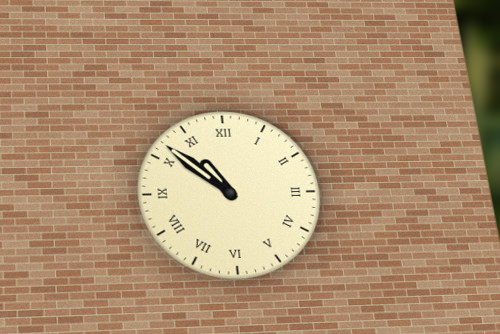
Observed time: **10:52**
